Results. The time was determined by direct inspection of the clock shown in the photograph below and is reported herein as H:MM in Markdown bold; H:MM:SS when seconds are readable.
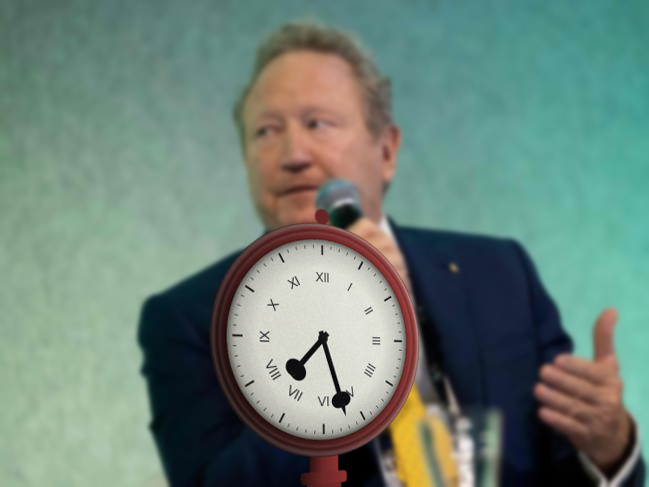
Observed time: **7:27**
